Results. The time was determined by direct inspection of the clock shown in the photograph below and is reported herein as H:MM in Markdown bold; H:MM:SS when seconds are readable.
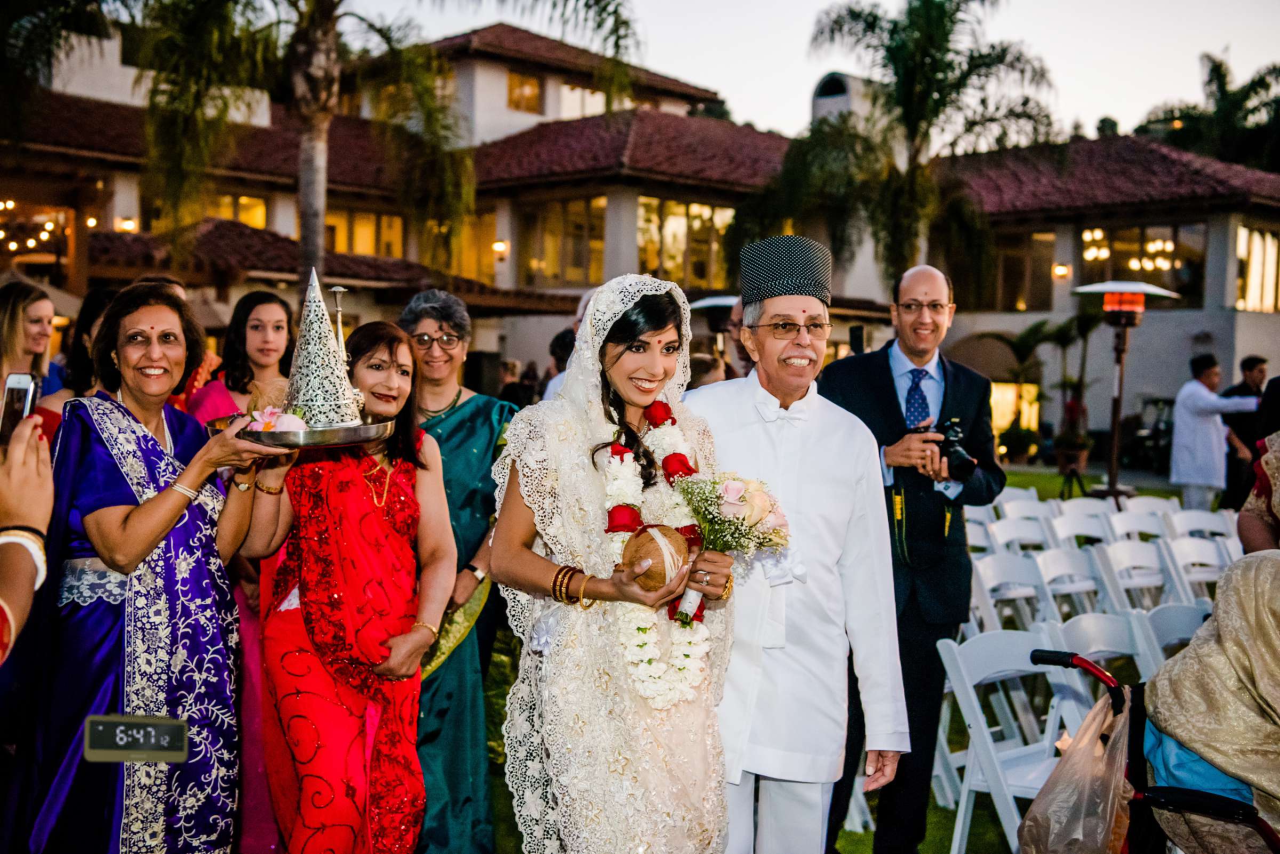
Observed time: **6:47**
